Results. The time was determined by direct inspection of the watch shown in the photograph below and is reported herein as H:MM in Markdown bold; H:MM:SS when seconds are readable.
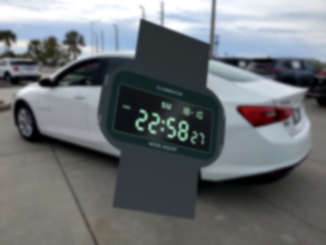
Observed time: **22:58:27**
